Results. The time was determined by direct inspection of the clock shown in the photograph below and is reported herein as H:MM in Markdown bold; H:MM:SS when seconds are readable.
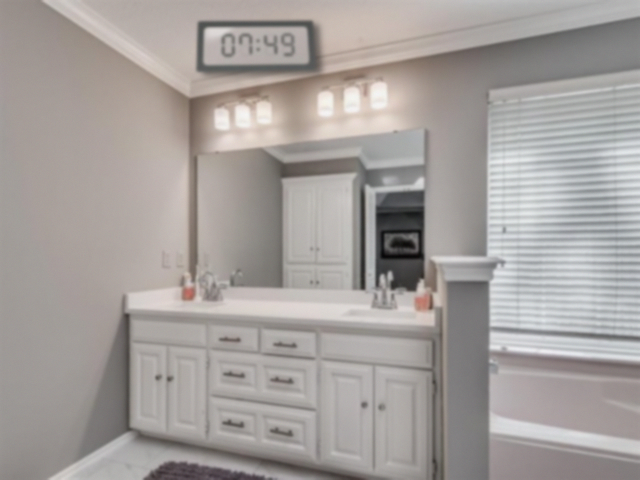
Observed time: **7:49**
